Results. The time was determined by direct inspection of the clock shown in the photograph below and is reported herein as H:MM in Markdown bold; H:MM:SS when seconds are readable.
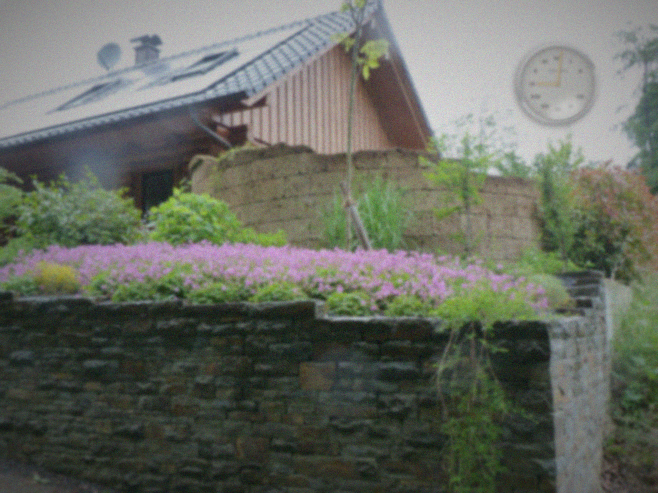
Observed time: **9:01**
